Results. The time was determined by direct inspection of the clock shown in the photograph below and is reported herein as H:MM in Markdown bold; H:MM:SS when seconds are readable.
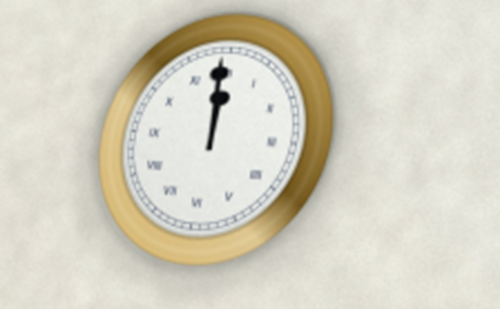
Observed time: **11:59**
